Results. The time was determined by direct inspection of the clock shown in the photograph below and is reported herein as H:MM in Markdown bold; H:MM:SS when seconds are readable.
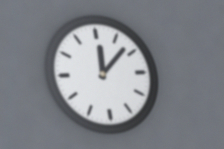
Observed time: **12:08**
